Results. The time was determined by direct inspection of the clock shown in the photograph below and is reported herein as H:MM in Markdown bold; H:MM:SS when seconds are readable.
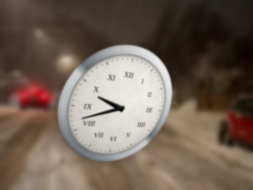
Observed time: **9:42**
